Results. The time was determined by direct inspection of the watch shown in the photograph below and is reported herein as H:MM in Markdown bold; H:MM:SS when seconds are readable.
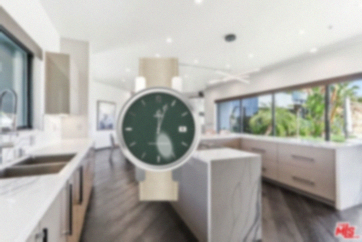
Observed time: **12:03**
